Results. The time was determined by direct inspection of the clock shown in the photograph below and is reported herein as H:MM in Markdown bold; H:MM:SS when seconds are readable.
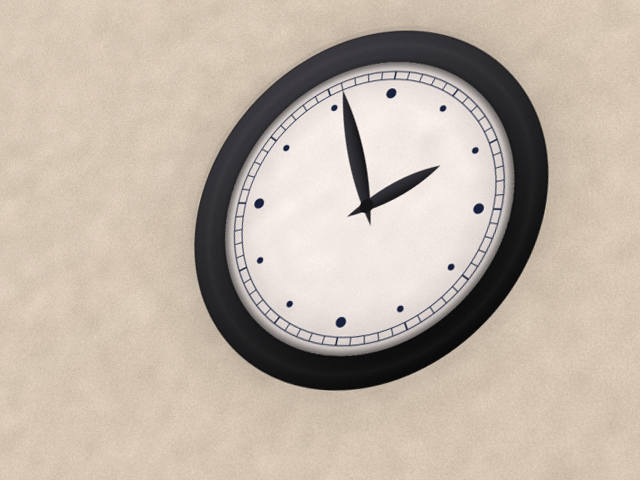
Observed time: **1:56**
